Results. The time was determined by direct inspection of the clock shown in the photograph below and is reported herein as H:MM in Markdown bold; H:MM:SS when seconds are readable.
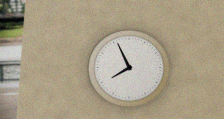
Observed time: **7:56**
